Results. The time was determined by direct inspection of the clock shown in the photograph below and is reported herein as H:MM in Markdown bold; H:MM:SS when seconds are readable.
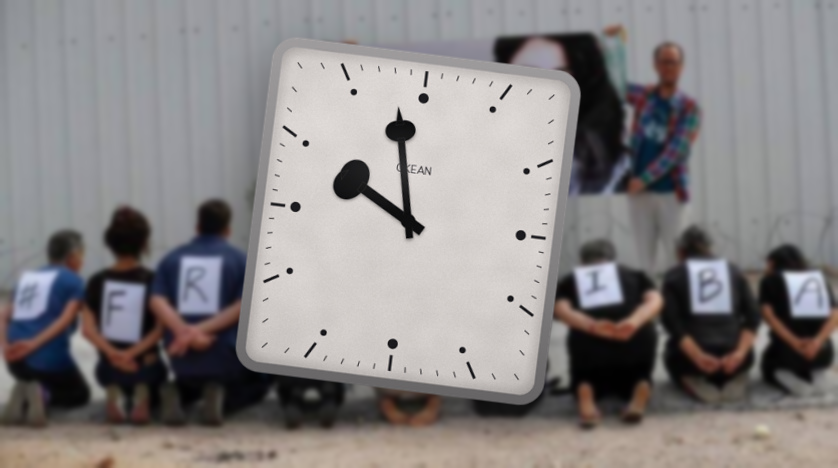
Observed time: **9:58**
